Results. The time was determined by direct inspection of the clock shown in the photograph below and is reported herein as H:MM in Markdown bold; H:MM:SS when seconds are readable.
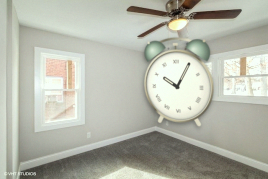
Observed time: **10:05**
